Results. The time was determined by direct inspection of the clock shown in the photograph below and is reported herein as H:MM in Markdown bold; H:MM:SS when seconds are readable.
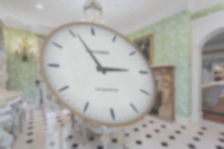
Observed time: **2:56**
